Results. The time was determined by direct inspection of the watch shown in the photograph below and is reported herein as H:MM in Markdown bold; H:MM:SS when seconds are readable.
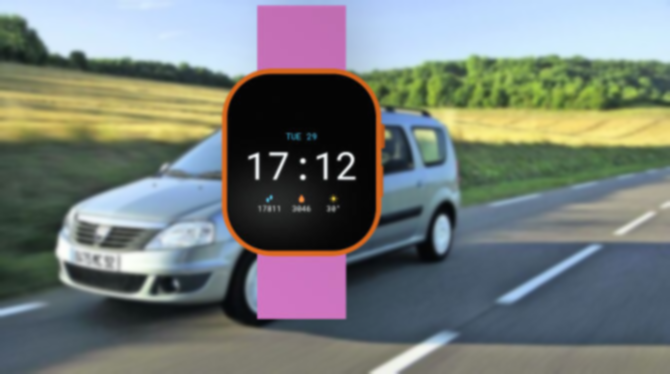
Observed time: **17:12**
